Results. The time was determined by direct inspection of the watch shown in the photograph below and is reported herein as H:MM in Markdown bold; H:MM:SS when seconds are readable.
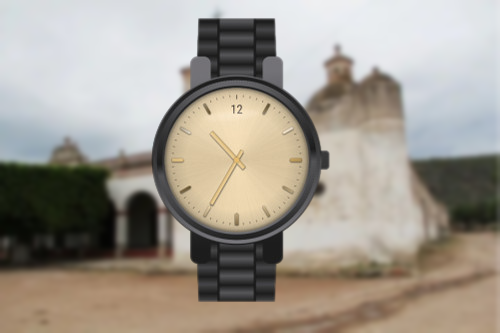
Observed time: **10:35**
